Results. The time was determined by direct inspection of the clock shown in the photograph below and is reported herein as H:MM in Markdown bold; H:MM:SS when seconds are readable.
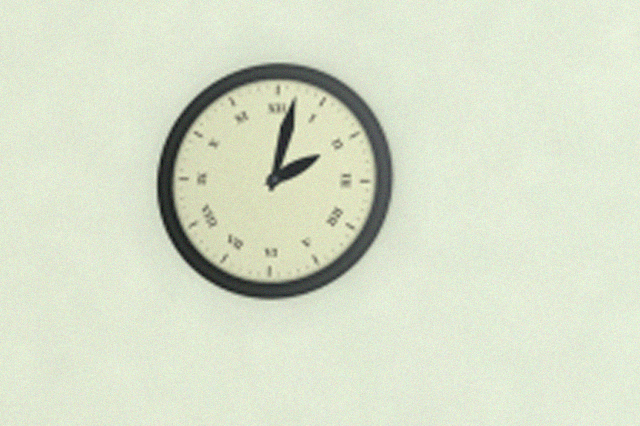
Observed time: **2:02**
